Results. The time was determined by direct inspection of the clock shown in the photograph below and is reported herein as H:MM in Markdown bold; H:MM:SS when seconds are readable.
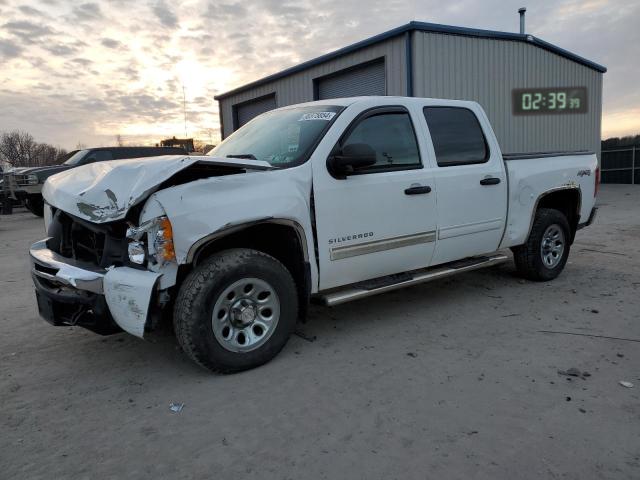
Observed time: **2:39**
